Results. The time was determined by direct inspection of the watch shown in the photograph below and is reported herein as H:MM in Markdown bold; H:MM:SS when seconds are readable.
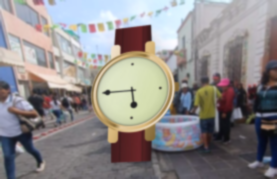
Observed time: **5:45**
